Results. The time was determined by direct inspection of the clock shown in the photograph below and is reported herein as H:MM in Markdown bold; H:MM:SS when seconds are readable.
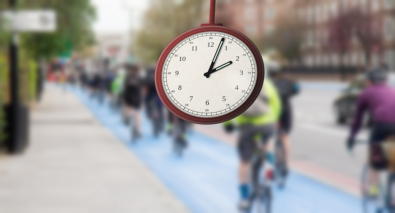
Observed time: **2:03**
